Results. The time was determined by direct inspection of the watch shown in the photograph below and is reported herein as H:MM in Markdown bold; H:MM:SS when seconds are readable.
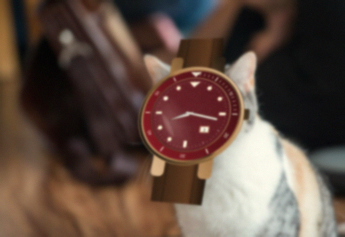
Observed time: **8:17**
